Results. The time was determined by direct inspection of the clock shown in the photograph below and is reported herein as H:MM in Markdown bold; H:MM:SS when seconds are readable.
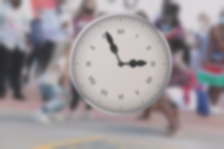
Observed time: **2:56**
